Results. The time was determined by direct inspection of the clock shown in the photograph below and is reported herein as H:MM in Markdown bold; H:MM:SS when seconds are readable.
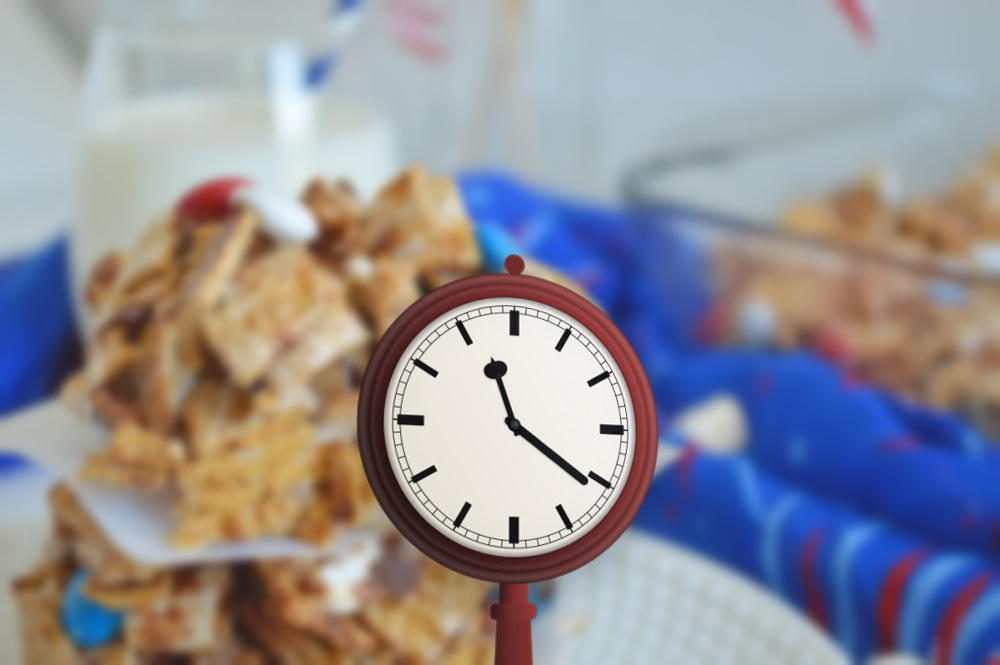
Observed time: **11:21**
